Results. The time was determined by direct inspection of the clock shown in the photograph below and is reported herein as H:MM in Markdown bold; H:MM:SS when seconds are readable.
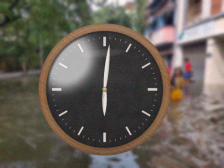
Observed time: **6:01**
